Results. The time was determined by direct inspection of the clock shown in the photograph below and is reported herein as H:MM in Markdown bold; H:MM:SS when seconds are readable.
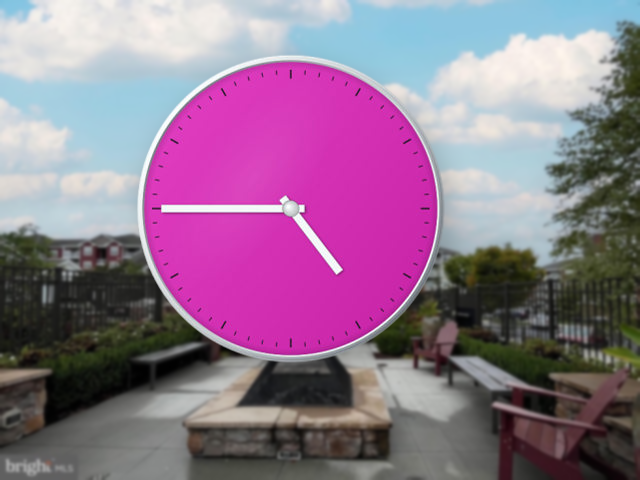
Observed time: **4:45**
